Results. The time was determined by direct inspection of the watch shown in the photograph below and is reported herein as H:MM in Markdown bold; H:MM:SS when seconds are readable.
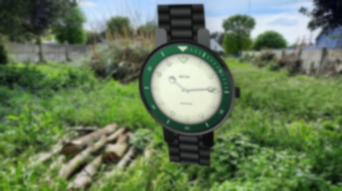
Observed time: **10:14**
